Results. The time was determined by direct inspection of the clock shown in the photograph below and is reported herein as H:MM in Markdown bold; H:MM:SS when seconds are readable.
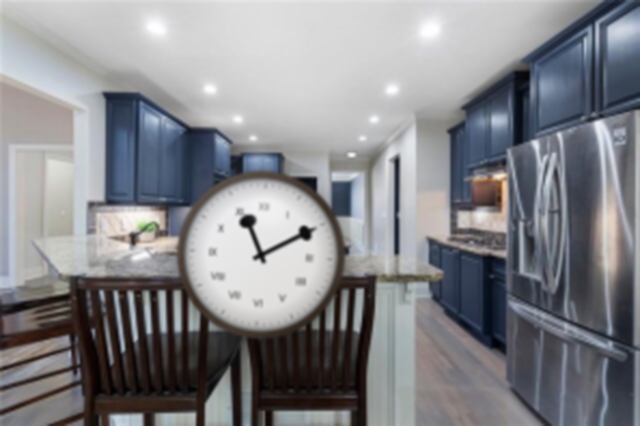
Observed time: **11:10**
